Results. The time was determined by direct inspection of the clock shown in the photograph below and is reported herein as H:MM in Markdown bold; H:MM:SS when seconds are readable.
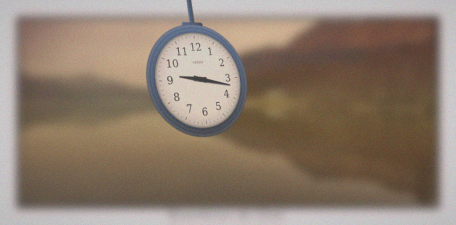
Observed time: **9:17**
